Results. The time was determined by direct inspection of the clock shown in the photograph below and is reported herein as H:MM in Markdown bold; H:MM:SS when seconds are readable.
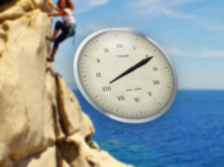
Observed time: **8:11**
